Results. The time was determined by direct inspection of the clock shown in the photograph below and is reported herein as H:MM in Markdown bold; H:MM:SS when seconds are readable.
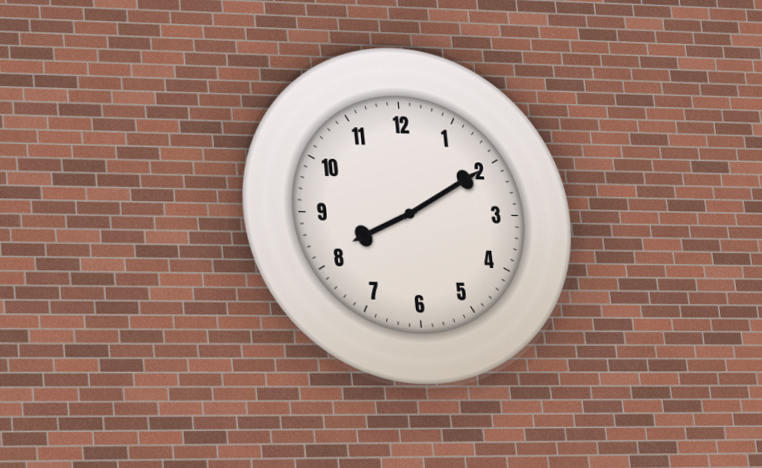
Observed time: **8:10**
